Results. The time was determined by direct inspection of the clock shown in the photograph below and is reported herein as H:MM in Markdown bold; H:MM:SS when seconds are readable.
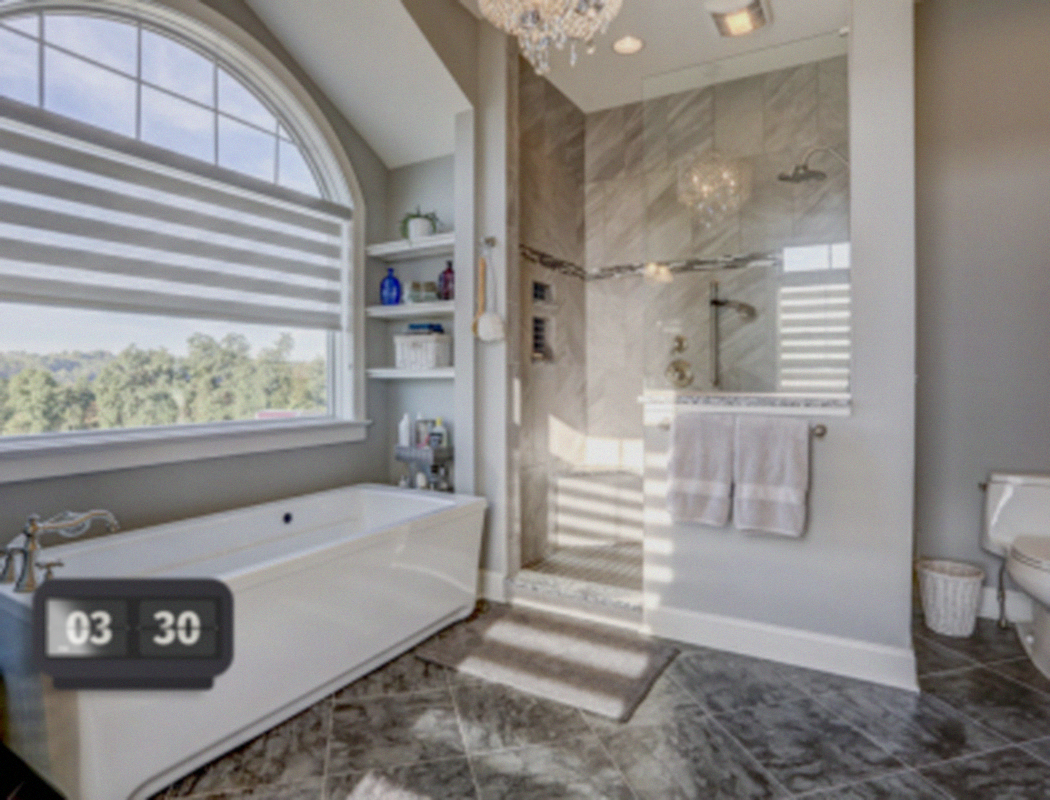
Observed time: **3:30**
